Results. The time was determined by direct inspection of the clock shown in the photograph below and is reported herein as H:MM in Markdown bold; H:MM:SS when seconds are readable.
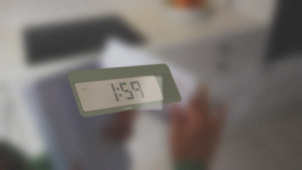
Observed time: **1:59**
